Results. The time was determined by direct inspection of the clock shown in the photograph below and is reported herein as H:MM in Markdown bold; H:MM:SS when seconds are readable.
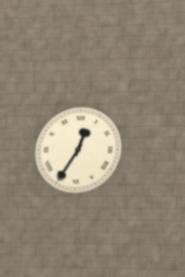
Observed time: **12:35**
